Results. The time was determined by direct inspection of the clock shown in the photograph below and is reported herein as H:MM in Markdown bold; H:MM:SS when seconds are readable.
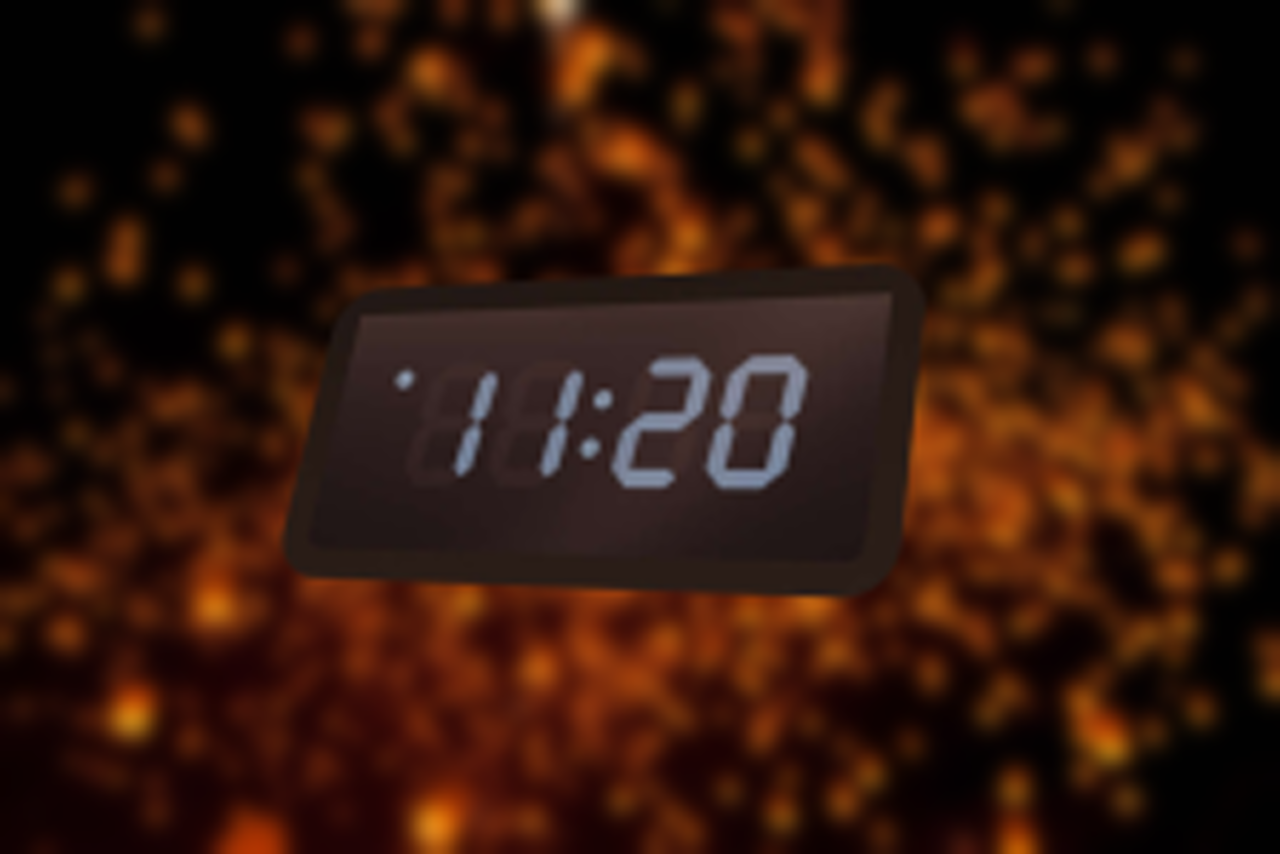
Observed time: **11:20**
